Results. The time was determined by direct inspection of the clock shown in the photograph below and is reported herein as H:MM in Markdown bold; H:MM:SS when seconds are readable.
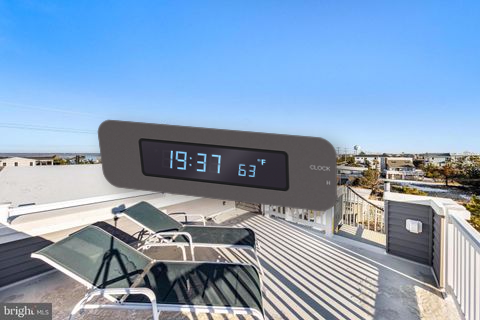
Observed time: **19:37**
